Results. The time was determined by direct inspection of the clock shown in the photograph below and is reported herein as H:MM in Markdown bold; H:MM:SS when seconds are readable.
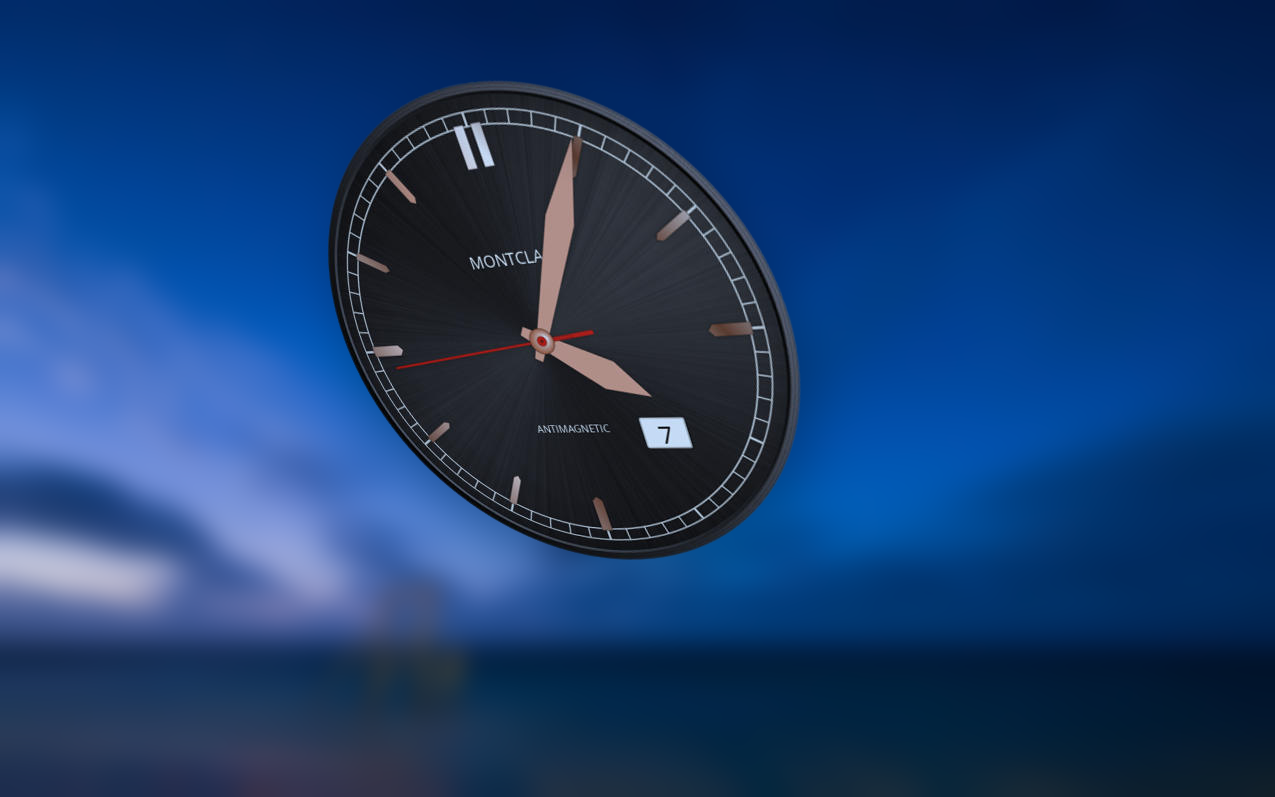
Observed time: **4:04:44**
